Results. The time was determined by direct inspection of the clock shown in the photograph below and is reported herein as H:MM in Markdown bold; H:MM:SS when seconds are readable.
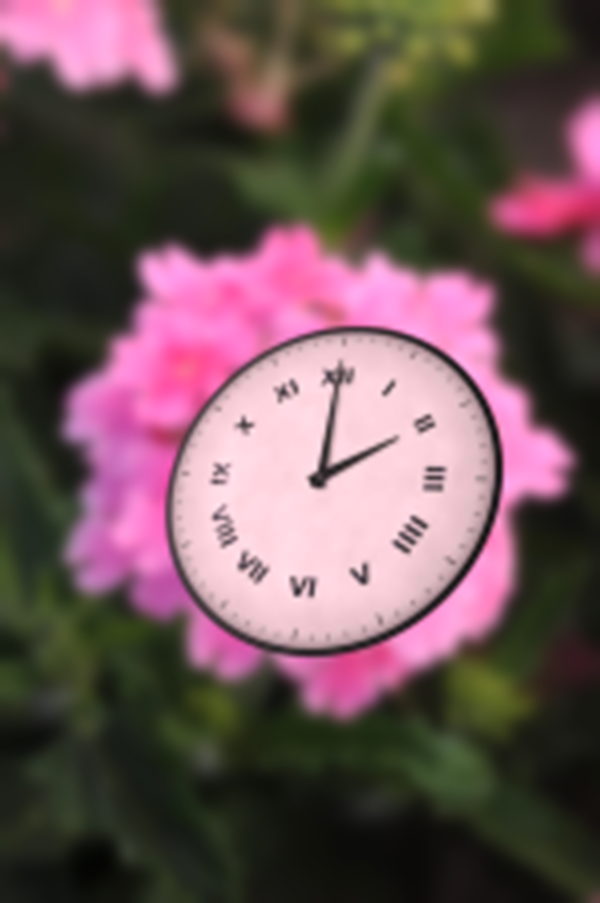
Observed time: **2:00**
